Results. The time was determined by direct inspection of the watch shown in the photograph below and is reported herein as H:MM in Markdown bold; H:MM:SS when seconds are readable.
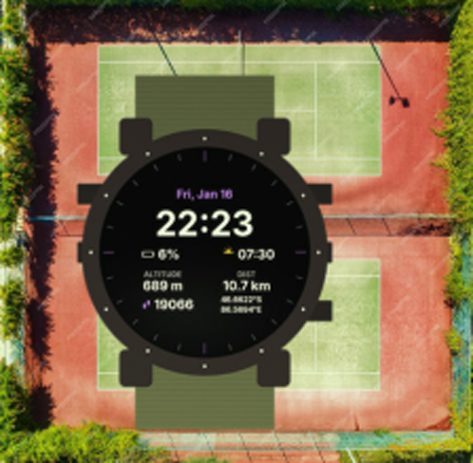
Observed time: **22:23**
